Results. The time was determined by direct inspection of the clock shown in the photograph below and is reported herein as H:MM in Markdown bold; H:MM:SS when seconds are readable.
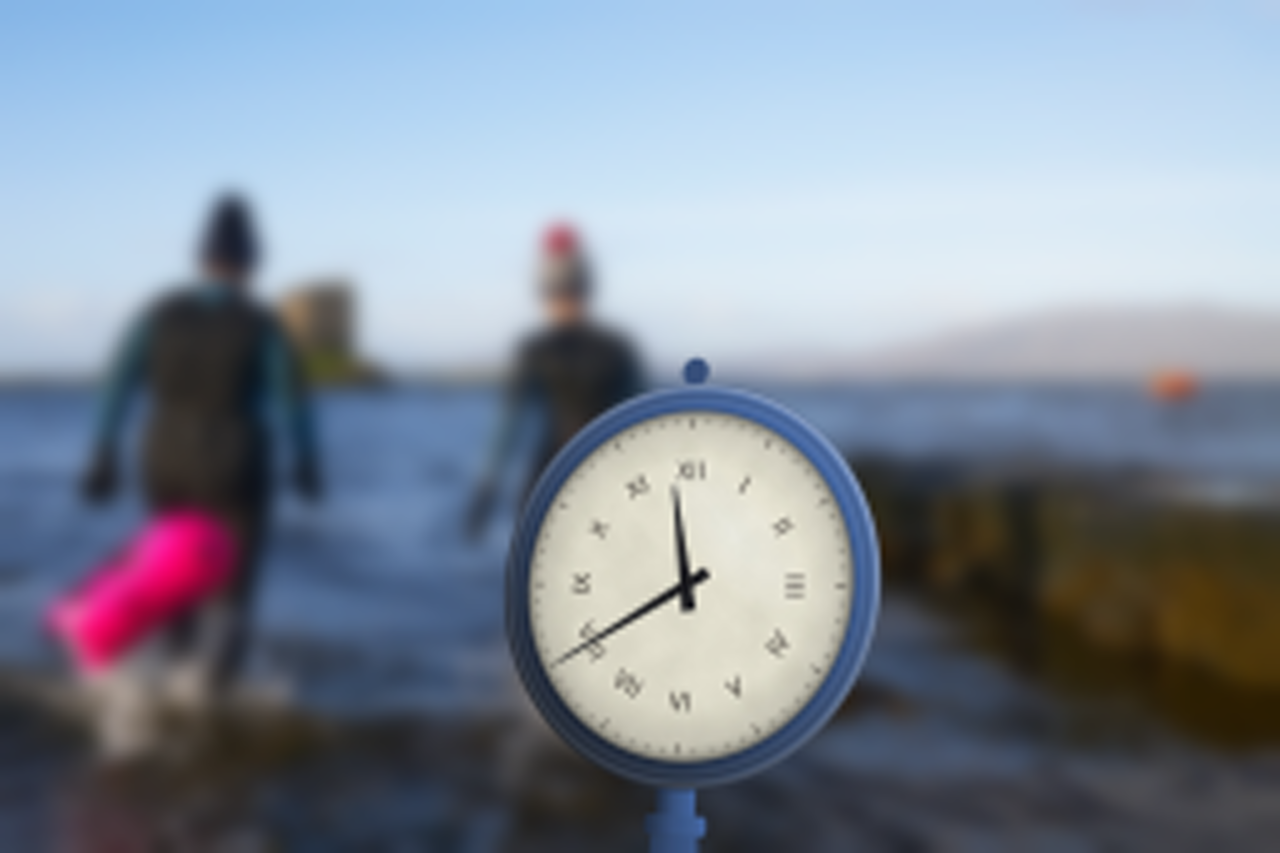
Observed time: **11:40**
